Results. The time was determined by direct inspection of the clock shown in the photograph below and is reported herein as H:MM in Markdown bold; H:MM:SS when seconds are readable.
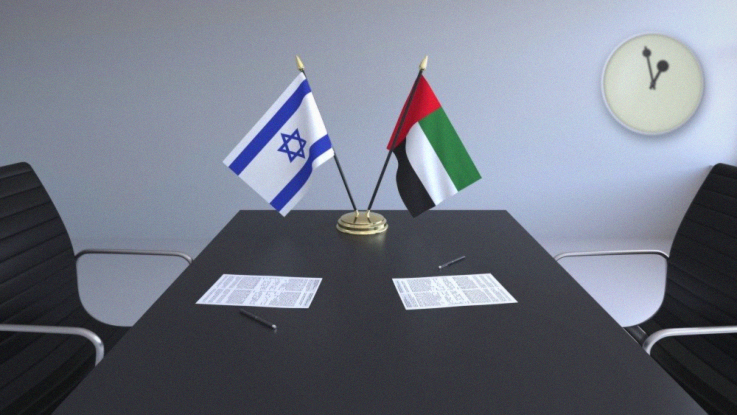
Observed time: **12:58**
